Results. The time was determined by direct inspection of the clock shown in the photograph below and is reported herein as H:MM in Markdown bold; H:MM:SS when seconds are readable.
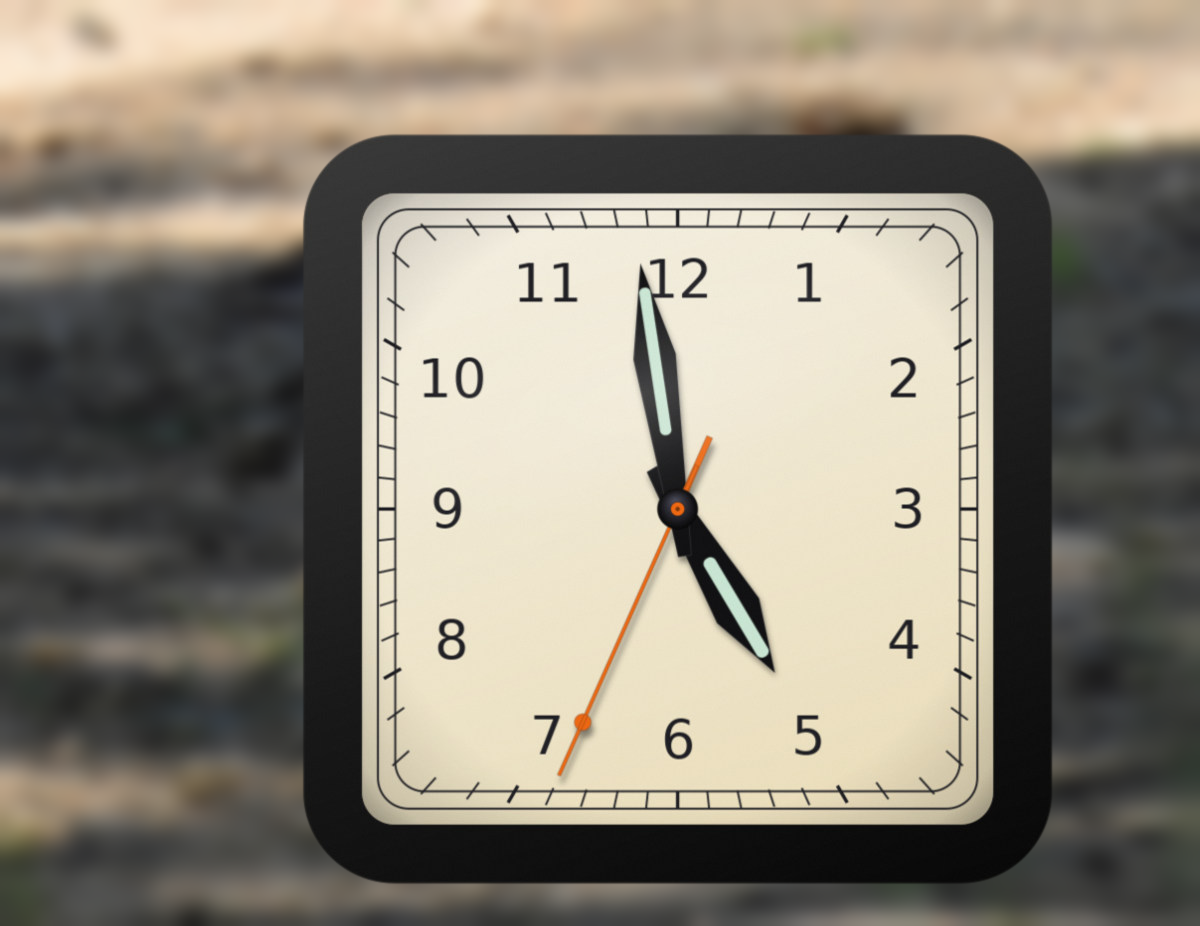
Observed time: **4:58:34**
